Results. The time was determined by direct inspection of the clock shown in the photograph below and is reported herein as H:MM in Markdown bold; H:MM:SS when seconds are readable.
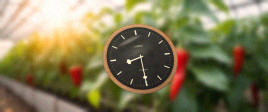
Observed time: **8:30**
